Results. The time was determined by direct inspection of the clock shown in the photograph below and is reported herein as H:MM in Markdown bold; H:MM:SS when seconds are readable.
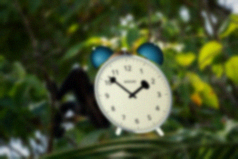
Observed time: **1:52**
